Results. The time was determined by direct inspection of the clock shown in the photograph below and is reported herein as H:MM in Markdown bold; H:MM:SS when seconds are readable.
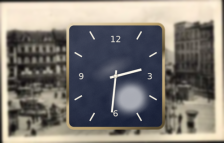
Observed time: **2:31**
